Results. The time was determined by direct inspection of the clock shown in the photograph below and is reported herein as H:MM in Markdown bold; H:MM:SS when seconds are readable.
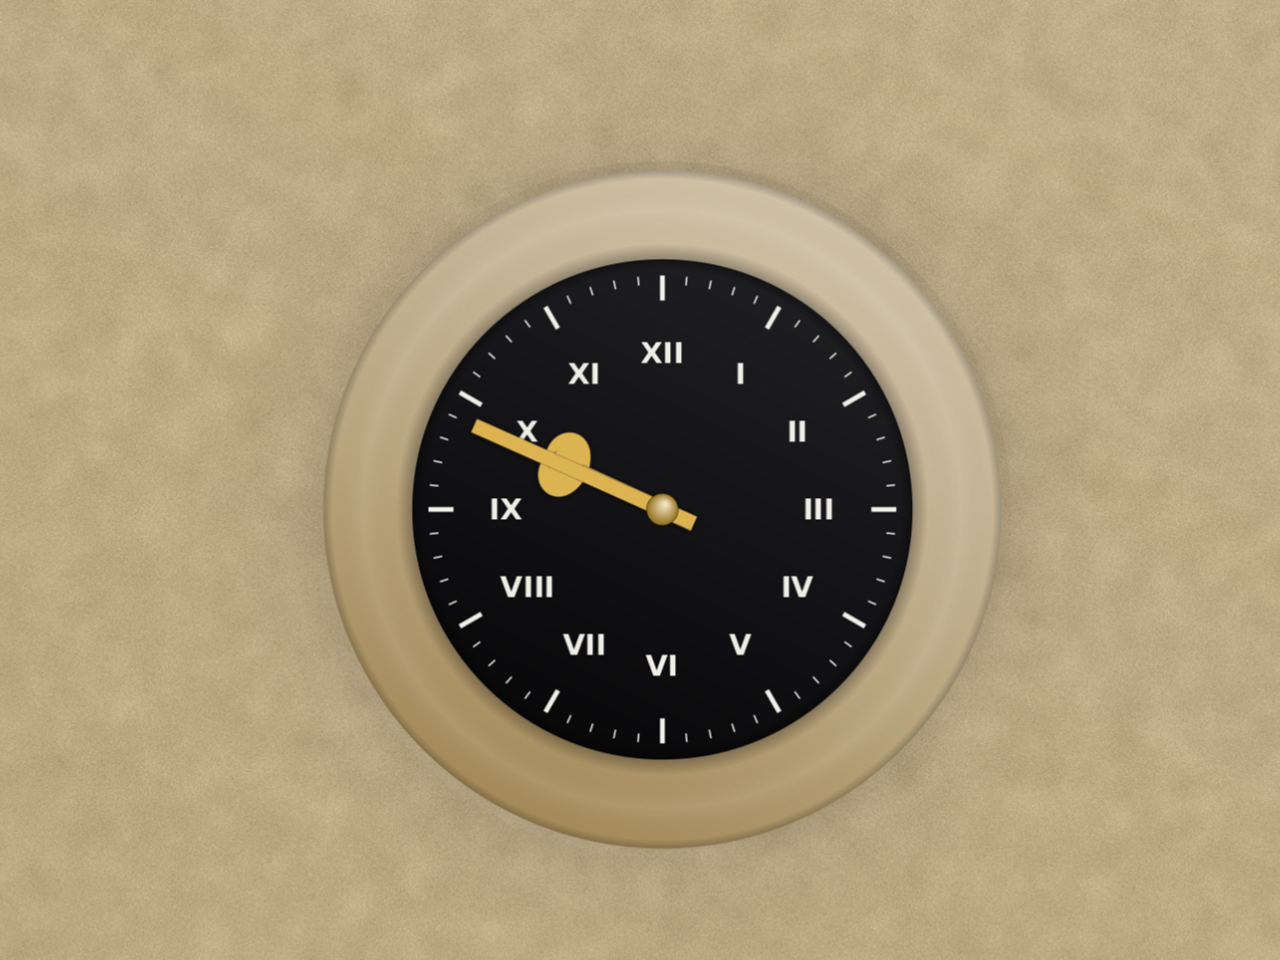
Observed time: **9:49**
